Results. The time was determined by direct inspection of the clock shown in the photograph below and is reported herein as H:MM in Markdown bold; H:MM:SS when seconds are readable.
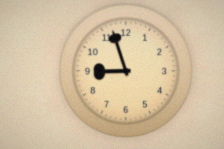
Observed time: **8:57**
